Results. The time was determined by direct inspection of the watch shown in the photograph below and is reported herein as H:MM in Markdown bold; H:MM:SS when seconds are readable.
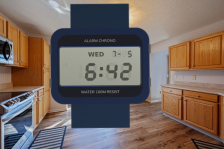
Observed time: **6:42**
